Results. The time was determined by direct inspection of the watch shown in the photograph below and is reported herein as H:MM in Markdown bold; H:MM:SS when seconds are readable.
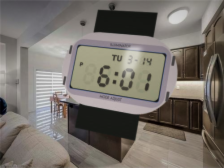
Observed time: **6:01**
